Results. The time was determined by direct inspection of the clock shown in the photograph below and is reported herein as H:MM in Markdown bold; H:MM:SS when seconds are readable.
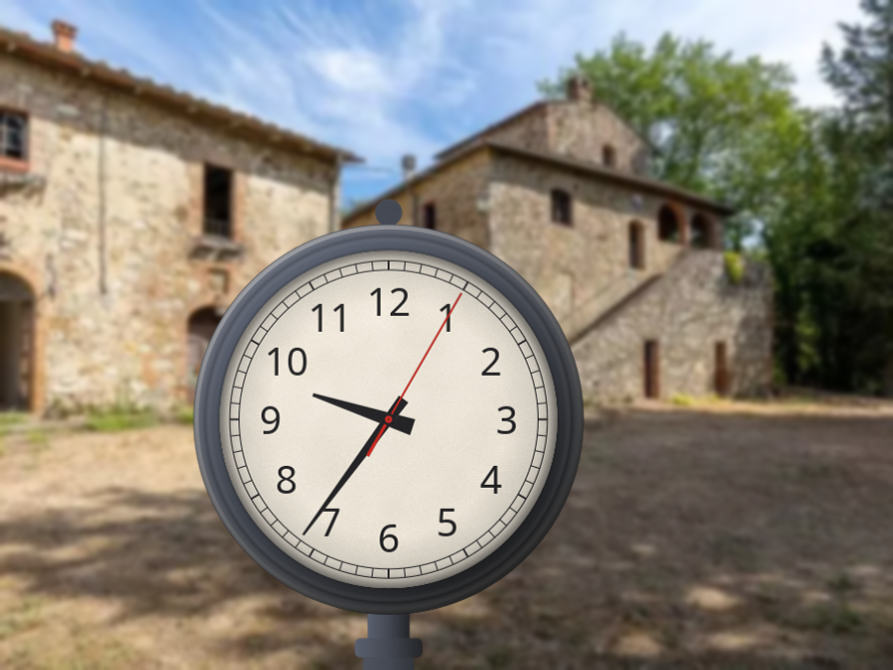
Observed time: **9:36:05**
